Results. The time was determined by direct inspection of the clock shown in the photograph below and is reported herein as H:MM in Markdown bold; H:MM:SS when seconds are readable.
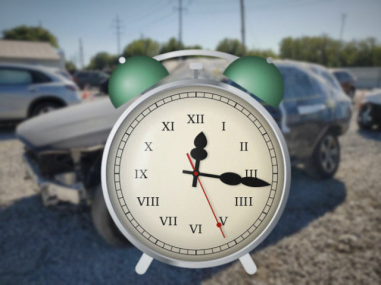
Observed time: **12:16:26**
